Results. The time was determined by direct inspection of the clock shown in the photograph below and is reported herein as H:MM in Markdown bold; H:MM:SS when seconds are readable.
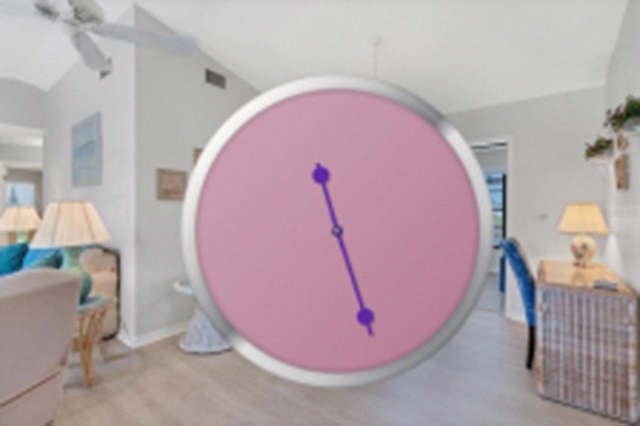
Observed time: **11:27**
